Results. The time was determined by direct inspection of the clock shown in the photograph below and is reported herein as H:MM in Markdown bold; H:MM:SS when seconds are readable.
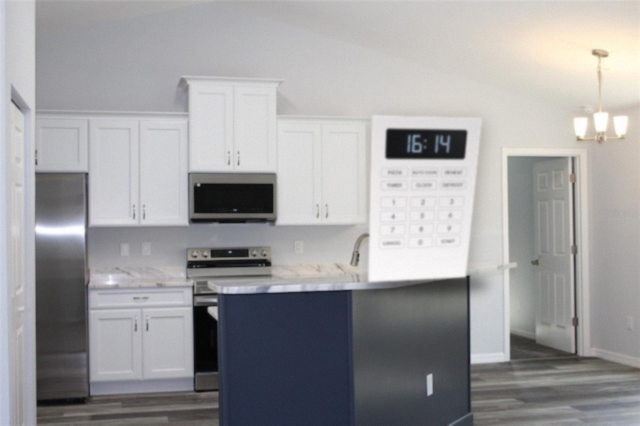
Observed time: **16:14**
